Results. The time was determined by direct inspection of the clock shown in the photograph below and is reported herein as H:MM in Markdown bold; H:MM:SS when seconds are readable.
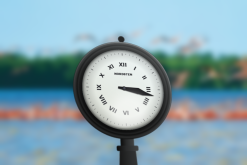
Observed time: **3:17**
